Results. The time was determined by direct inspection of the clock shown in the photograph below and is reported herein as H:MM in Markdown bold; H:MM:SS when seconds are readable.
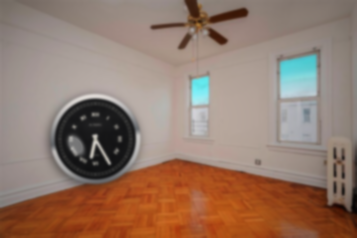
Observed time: **6:25**
